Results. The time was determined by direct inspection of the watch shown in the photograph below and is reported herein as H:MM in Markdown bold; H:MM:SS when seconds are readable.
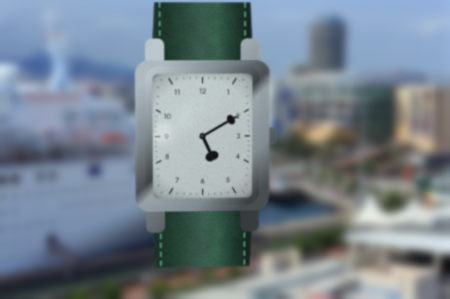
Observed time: **5:10**
